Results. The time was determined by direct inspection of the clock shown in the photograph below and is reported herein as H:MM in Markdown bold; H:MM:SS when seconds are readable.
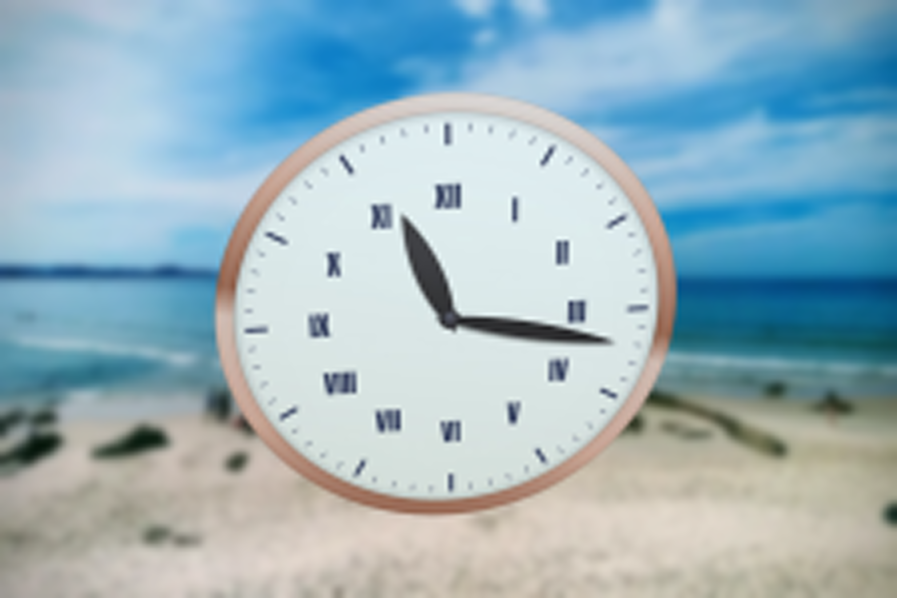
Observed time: **11:17**
